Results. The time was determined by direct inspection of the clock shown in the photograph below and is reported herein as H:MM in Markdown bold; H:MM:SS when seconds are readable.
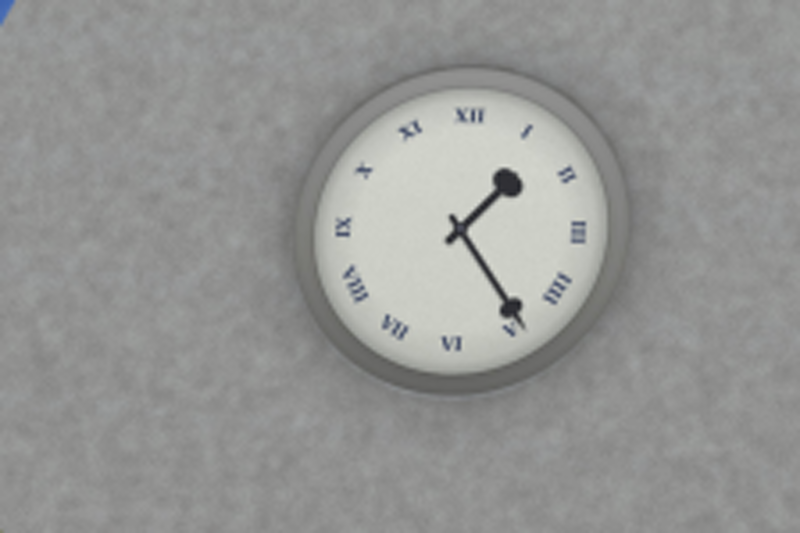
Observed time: **1:24**
